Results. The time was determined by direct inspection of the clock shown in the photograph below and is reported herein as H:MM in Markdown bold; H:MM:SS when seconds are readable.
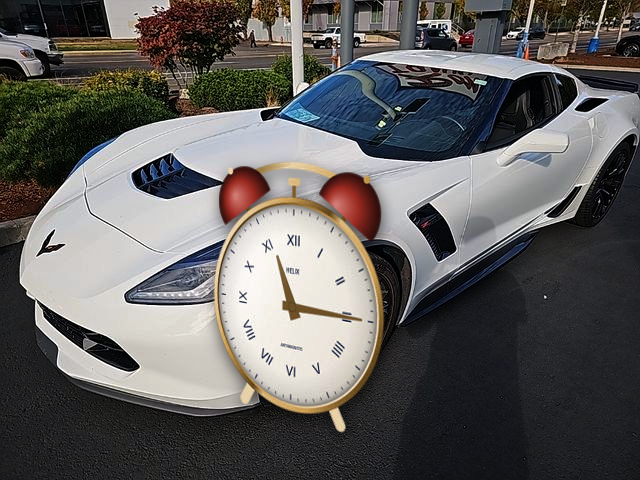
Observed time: **11:15**
